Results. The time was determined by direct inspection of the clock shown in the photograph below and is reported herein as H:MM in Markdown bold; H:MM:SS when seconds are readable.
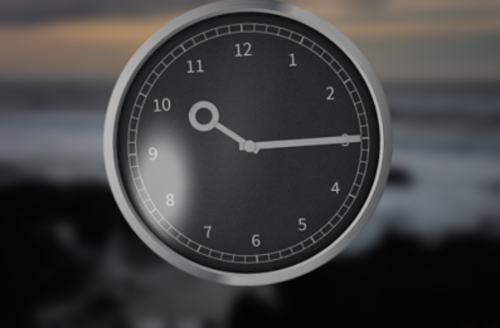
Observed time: **10:15**
